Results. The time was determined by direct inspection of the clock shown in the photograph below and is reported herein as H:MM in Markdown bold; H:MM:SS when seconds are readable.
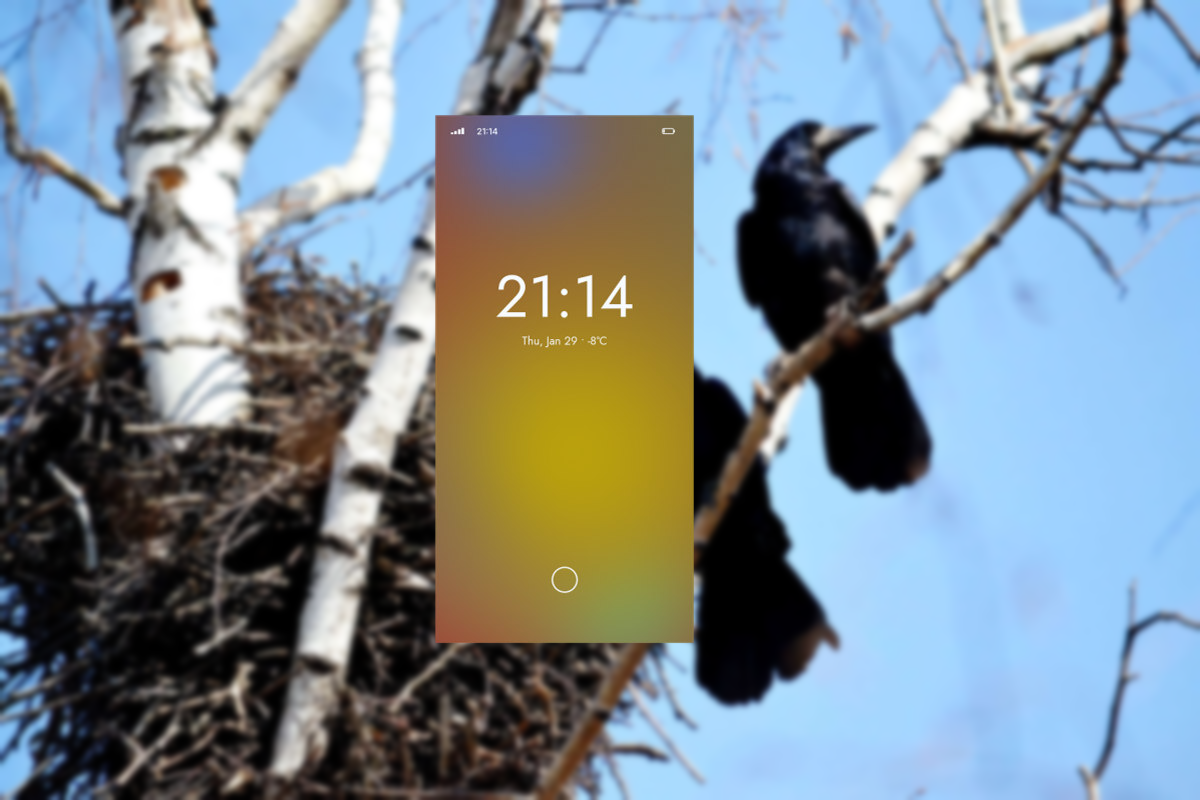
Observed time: **21:14**
